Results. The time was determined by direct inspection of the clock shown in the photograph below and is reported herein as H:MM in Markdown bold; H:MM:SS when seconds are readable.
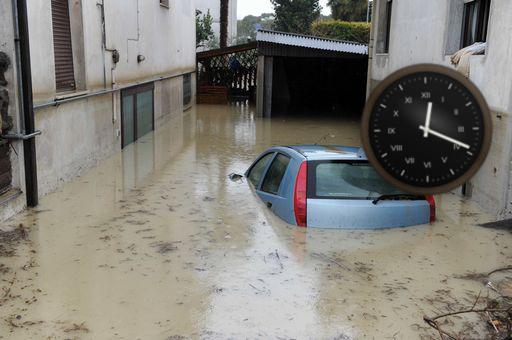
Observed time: **12:19**
